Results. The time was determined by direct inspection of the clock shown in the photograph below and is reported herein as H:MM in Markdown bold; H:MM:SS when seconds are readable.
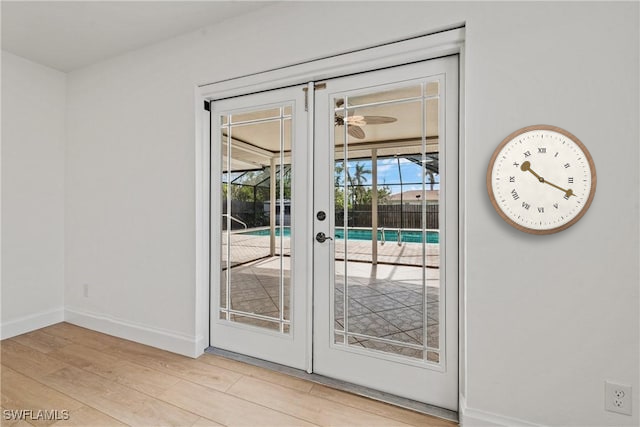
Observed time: **10:19**
